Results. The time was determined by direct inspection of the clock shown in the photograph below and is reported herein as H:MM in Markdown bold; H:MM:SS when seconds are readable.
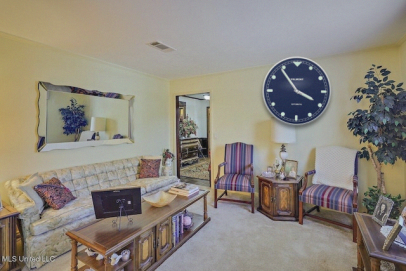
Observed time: **3:54**
